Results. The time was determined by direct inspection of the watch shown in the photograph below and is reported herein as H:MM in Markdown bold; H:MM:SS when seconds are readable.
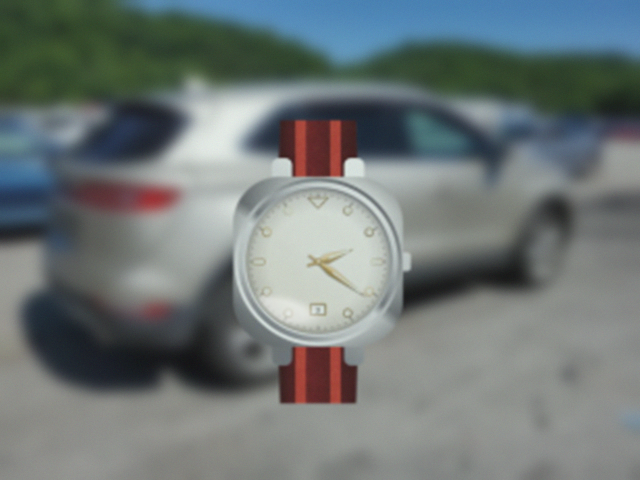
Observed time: **2:21**
